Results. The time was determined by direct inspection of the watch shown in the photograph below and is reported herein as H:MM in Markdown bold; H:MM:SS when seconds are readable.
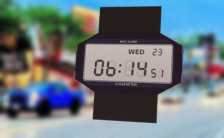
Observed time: **6:14:51**
